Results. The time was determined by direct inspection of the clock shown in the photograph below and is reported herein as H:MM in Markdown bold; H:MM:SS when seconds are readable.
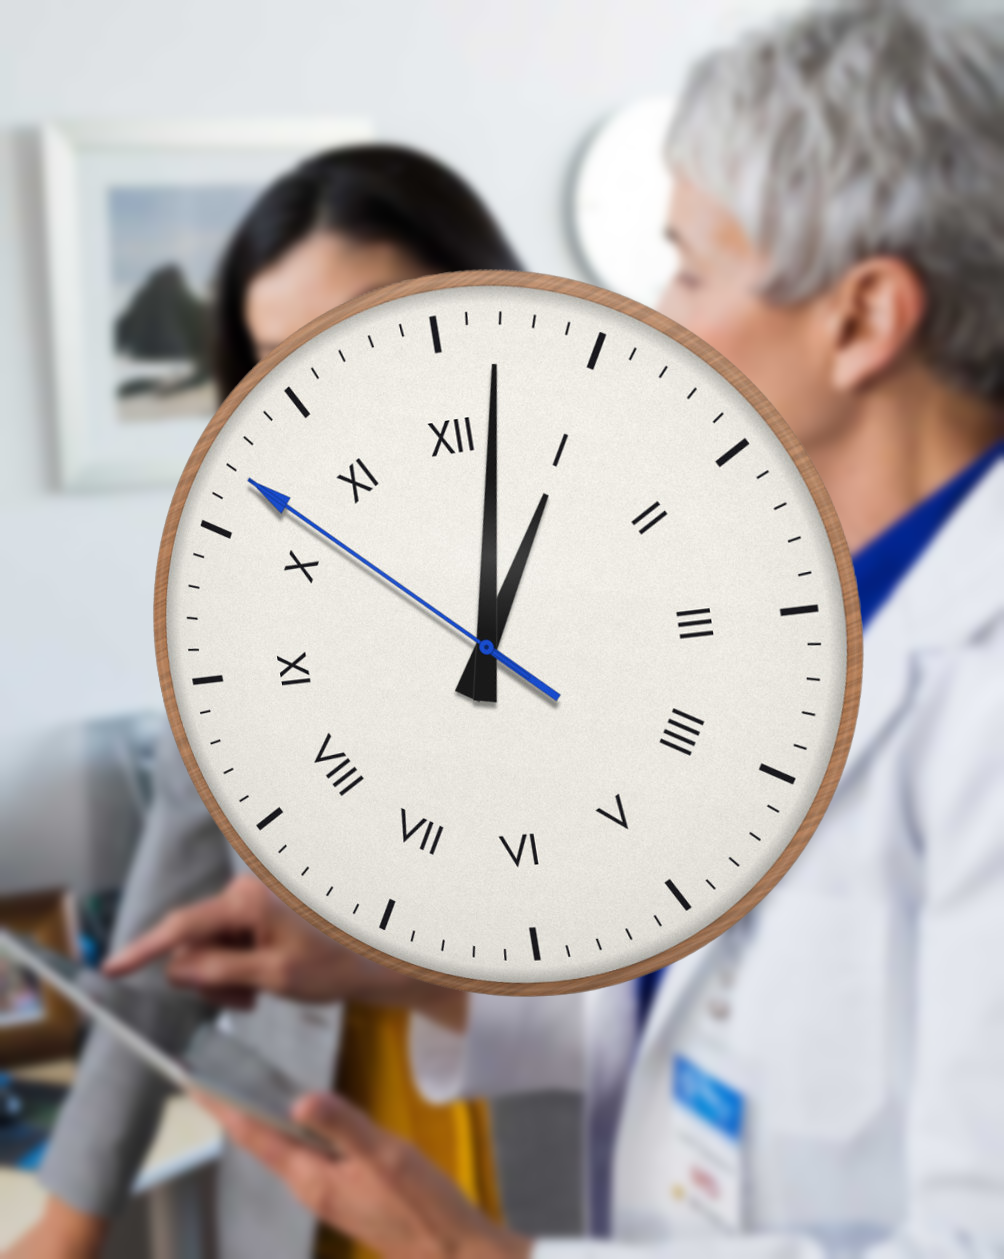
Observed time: **1:01:52**
